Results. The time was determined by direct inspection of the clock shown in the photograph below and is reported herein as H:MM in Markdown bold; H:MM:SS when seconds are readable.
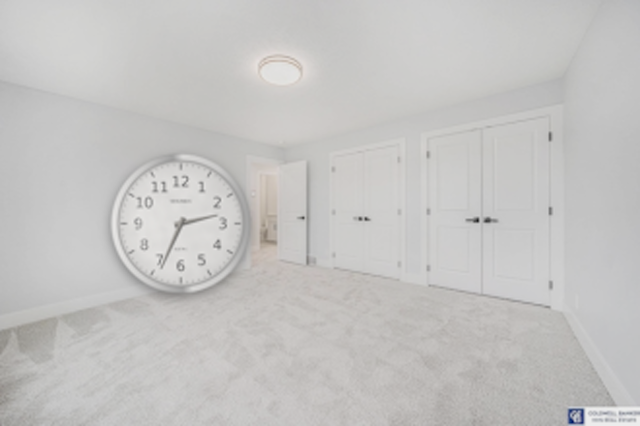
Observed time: **2:34**
